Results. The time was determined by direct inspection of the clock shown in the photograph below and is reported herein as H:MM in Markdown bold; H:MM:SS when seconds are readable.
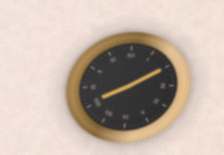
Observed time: **8:10**
